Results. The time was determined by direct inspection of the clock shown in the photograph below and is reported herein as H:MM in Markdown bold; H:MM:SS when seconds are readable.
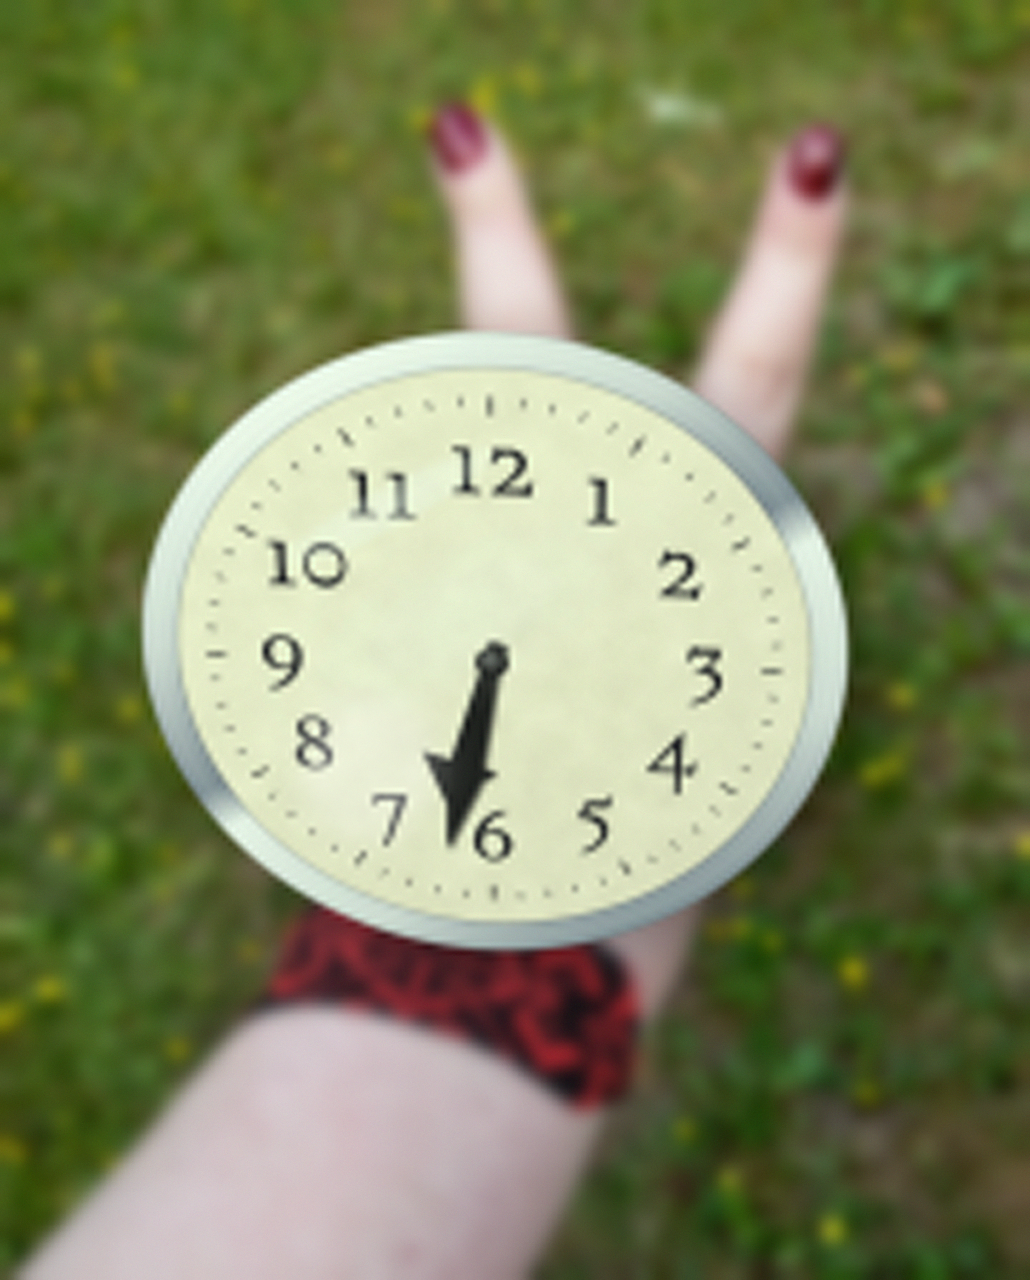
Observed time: **6:32**
